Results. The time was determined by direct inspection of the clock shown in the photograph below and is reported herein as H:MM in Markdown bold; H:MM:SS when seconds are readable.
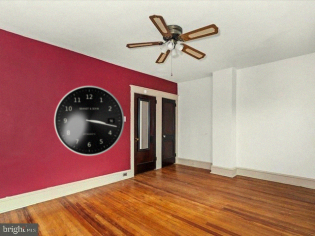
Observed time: **3:17**
